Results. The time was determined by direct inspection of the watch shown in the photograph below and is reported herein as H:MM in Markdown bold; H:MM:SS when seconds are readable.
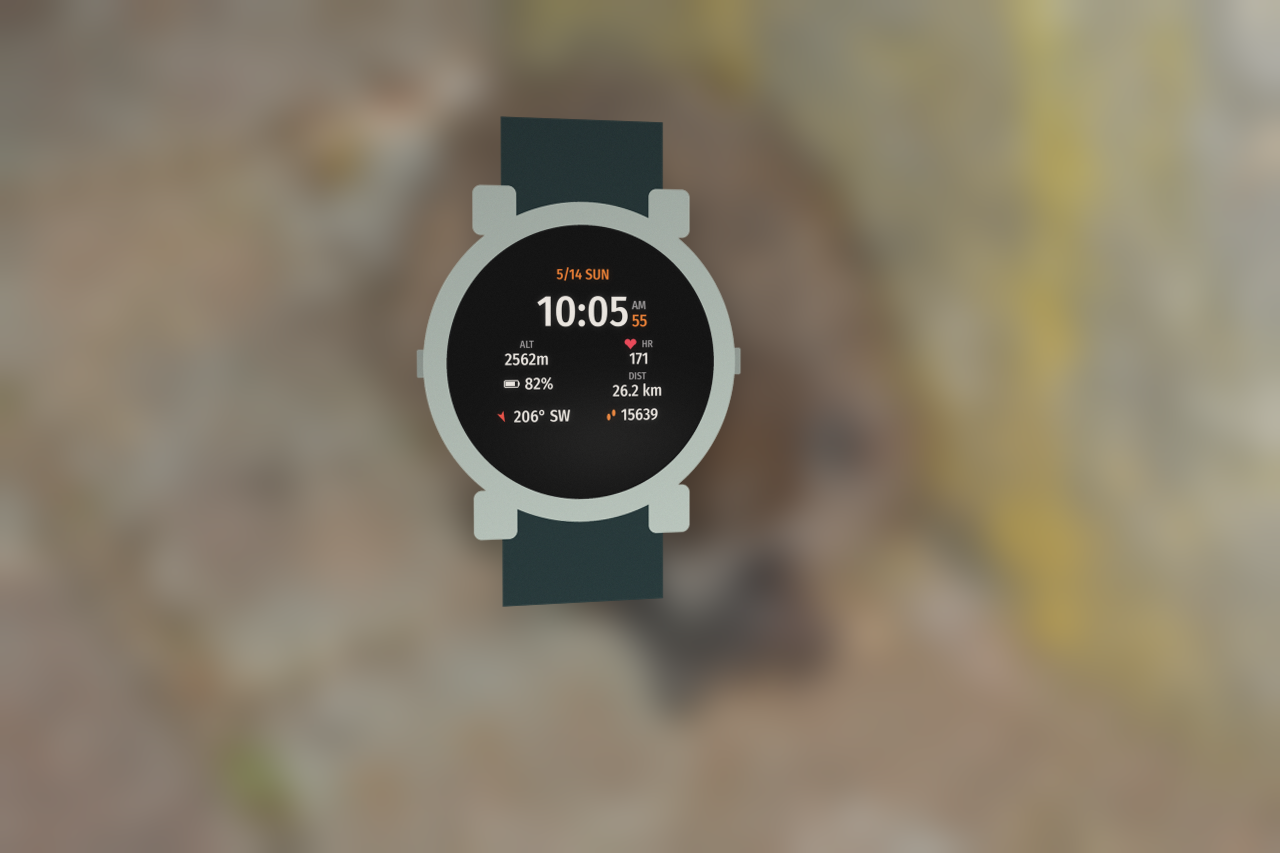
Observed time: **10:05:55**
